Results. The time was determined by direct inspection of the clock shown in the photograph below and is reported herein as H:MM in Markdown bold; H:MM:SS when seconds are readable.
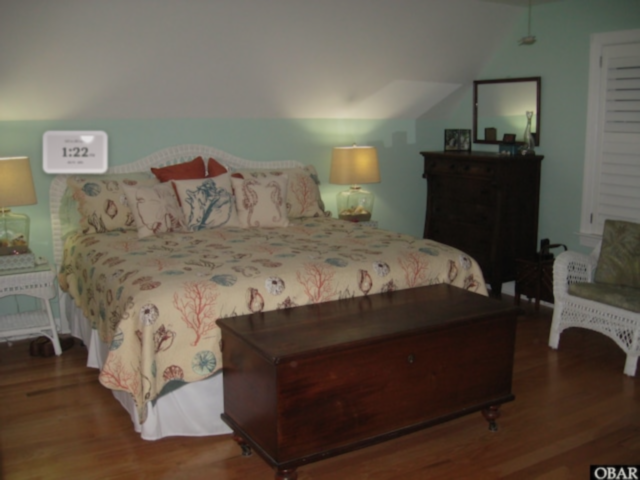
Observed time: **1:22**
